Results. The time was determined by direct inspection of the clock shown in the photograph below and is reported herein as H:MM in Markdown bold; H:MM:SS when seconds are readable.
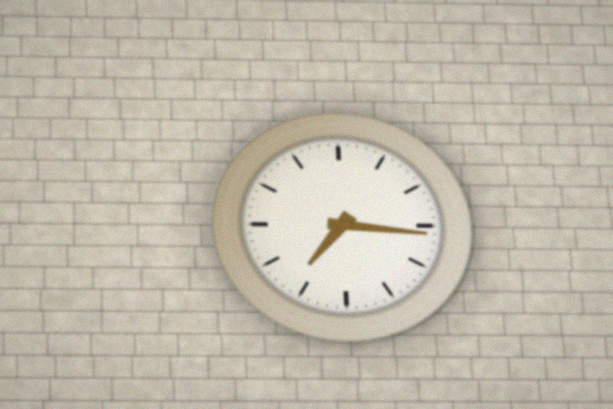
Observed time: **7:16**
